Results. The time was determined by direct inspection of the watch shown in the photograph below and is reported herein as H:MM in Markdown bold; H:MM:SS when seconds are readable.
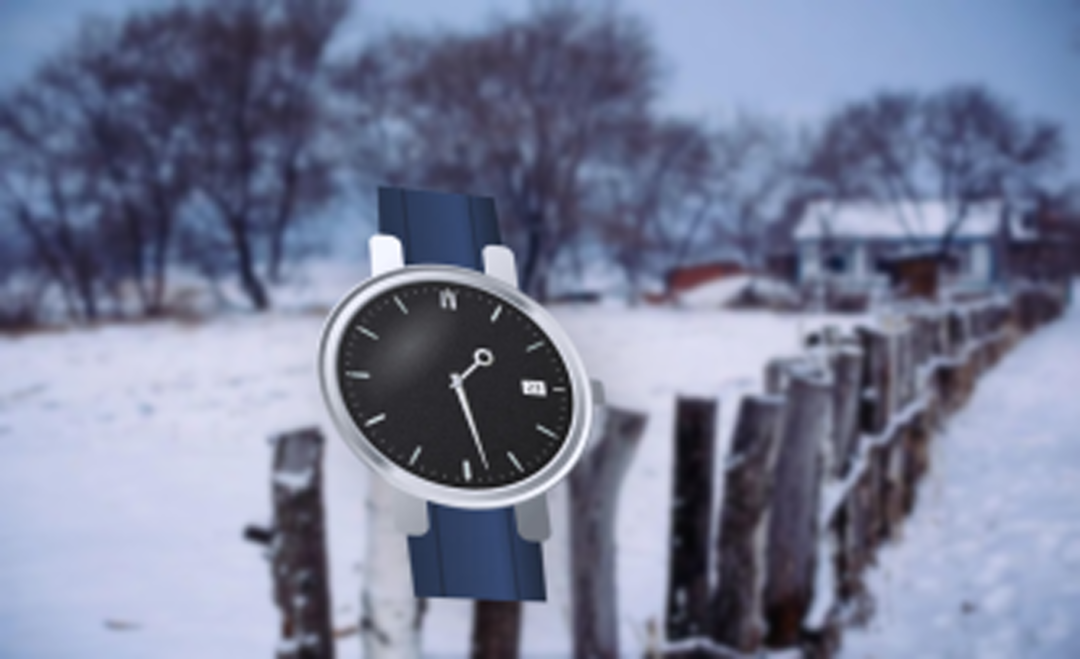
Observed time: **1:28**
